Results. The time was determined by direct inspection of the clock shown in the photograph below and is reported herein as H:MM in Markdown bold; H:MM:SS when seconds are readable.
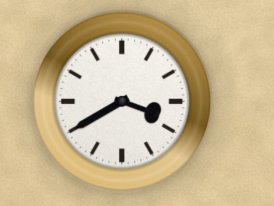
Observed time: **3:40**
